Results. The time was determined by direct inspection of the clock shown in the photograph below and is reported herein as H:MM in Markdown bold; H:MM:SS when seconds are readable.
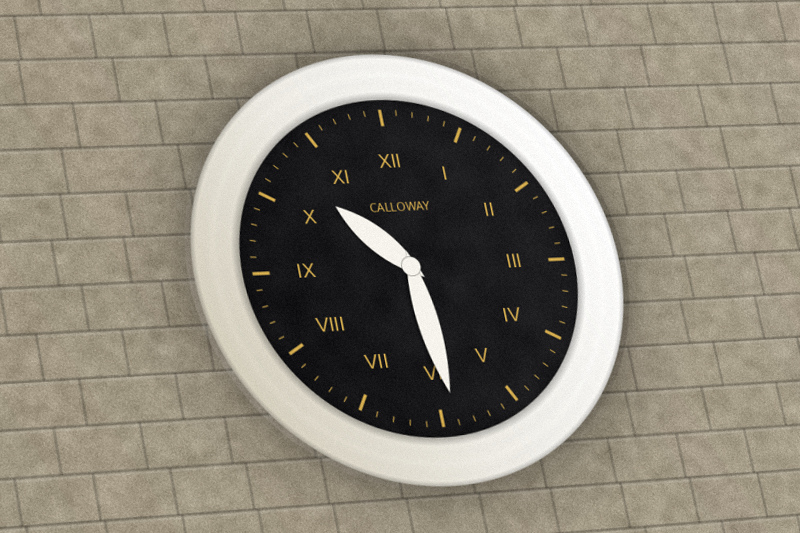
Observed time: **10:29**
